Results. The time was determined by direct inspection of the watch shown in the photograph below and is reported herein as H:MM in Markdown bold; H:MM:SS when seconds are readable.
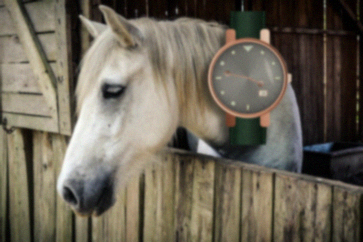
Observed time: **3:47**
